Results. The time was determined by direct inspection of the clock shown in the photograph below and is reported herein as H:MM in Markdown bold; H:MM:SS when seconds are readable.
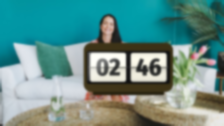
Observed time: **2:46**
